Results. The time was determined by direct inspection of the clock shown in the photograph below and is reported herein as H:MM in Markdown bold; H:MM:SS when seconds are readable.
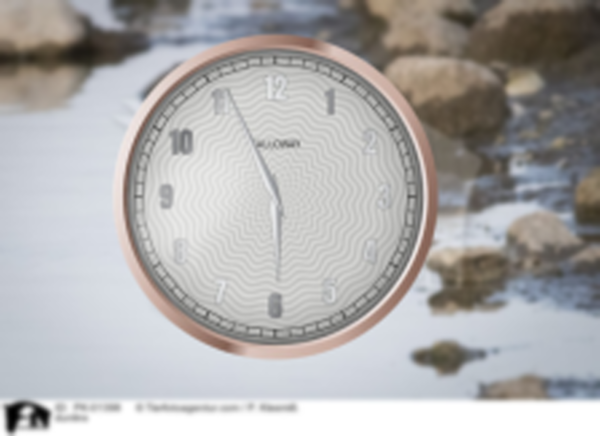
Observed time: **5:56**
